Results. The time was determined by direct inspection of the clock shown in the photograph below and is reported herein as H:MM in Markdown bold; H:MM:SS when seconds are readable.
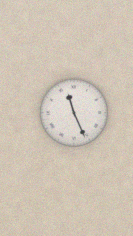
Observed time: **11:26**
